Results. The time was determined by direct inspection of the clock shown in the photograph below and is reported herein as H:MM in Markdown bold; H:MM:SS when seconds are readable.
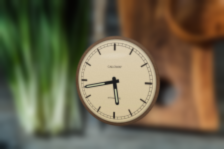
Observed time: **5:43**
